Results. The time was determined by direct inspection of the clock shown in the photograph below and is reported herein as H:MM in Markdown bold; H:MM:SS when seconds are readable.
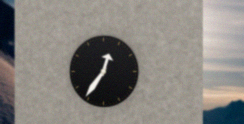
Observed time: **12:36**
